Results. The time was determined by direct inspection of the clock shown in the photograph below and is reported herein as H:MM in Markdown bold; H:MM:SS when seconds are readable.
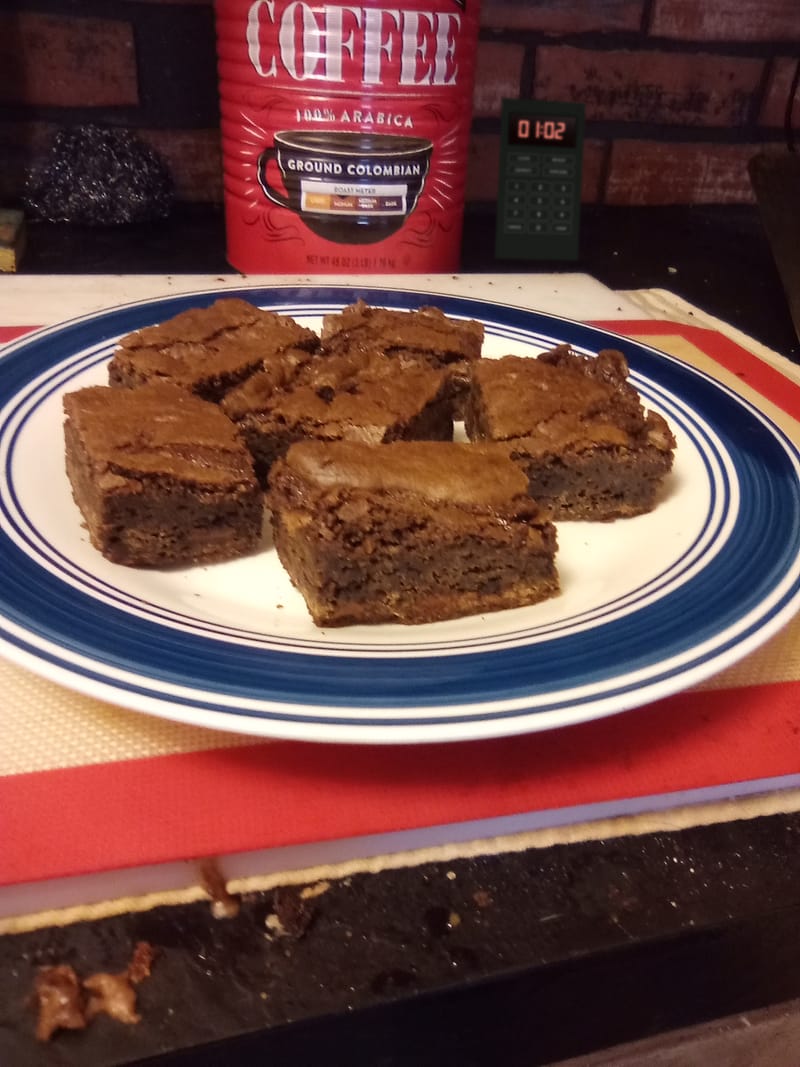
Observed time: **1:02**
